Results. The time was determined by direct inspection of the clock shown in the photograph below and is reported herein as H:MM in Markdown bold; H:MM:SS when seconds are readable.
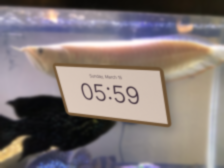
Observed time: **5:59**
